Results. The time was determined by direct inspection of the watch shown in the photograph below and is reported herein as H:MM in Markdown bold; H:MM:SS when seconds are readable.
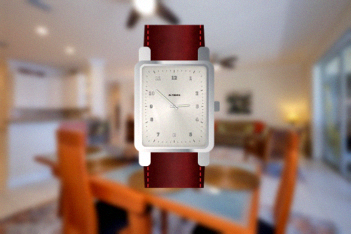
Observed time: **2:52**
